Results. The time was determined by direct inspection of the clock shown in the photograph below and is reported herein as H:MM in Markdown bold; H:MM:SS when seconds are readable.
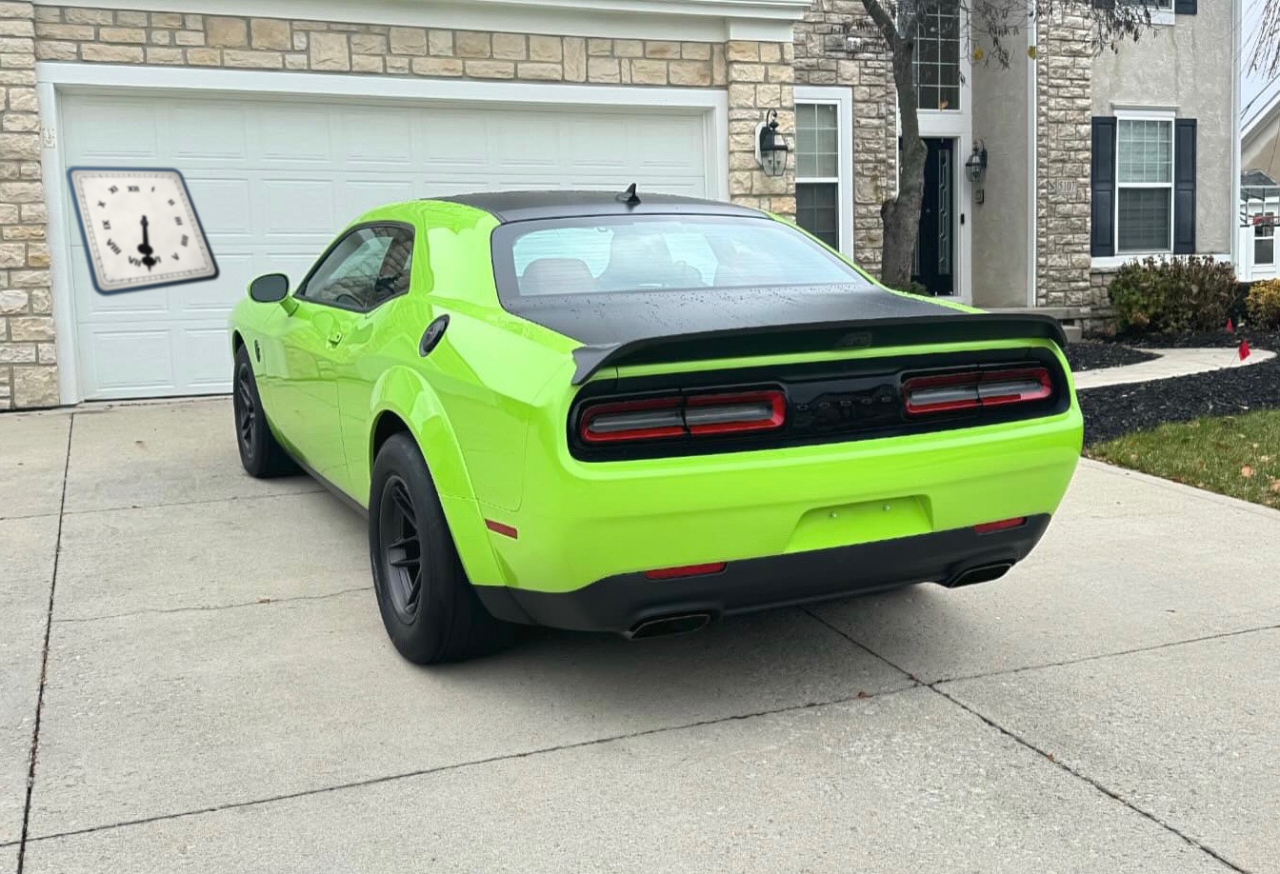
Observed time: **6:32**
